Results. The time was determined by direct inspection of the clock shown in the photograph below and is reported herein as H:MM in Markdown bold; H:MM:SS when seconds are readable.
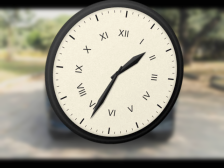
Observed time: **1:34**
